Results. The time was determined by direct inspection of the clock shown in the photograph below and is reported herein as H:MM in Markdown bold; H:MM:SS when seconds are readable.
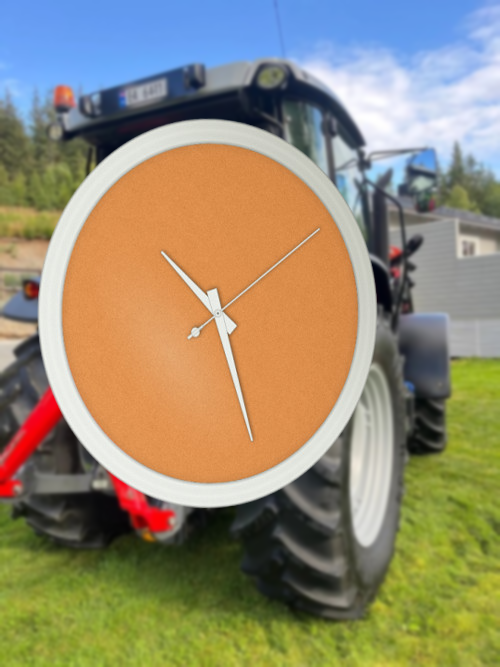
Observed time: **10:27:09**
